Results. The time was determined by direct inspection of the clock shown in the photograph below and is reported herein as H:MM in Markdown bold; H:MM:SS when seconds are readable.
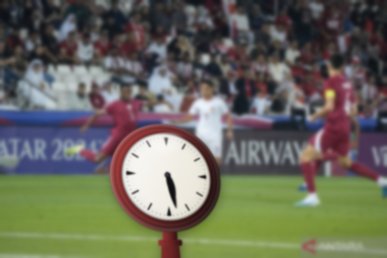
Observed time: **5:28**
